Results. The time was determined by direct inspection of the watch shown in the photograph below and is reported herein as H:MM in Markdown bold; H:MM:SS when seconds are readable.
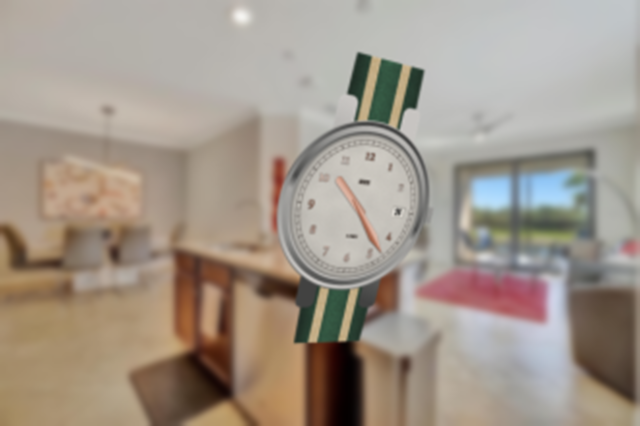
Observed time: **10:23**
